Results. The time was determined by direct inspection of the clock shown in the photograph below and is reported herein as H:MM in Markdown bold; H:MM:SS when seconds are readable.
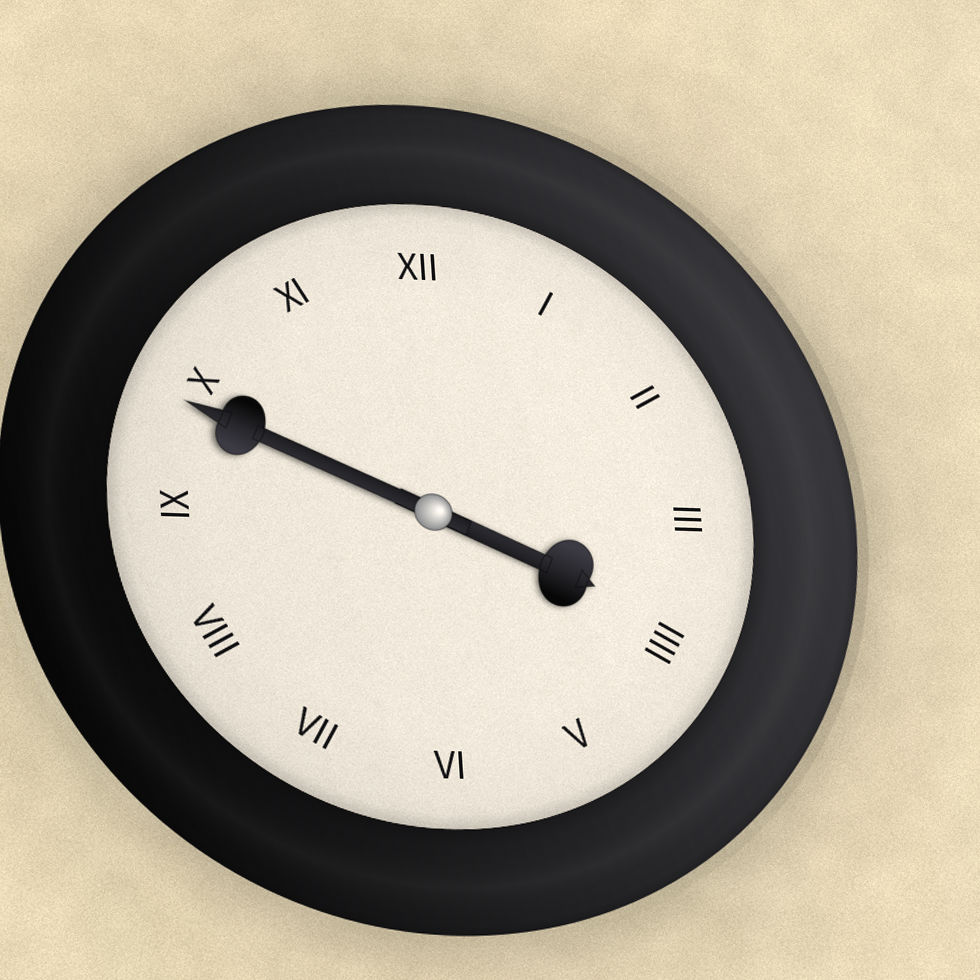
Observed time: **3:49**
